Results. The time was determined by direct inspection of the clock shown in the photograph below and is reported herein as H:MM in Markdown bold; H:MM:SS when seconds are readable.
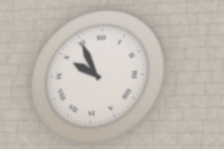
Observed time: **9:55**
